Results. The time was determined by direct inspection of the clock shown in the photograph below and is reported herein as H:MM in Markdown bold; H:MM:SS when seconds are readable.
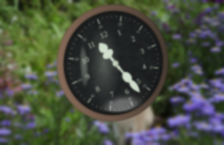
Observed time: **11:27**
